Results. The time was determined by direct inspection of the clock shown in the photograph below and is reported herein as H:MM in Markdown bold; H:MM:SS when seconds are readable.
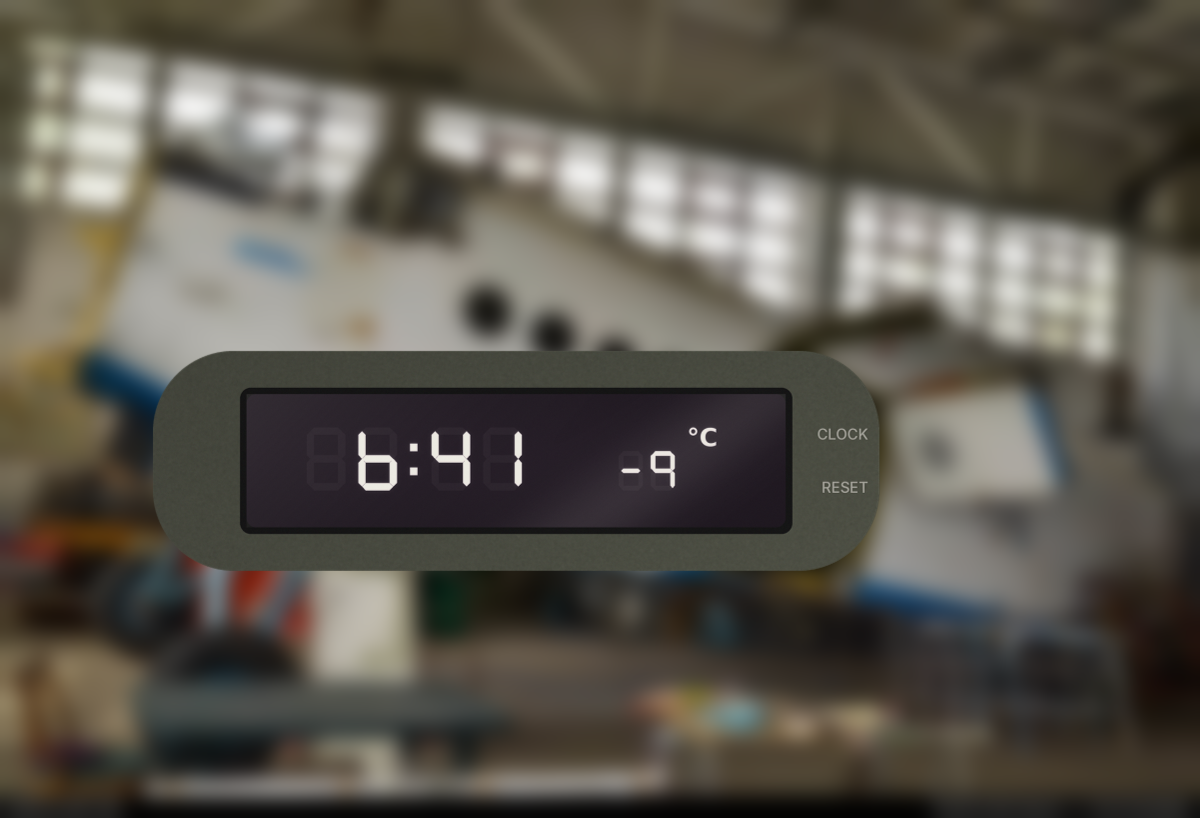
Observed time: **6:41**
